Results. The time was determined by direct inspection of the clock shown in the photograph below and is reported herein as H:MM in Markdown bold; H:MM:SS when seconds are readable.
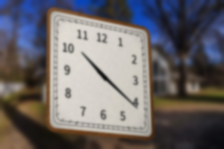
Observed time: **10:21**
